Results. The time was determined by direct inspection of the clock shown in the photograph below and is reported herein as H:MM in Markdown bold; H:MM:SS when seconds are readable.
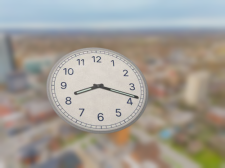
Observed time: **8:18**
